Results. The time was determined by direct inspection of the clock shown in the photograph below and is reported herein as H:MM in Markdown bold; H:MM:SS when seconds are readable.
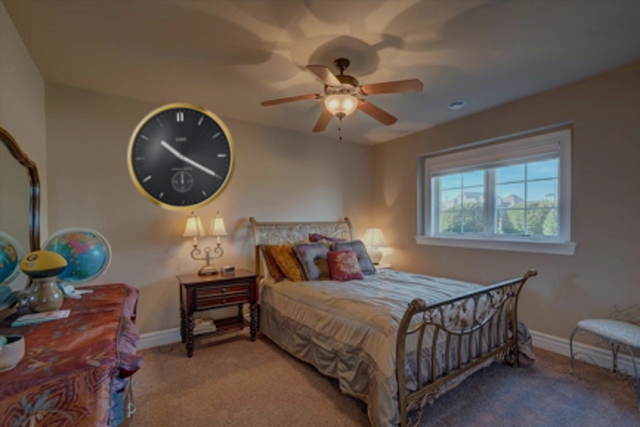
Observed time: **10:20**
